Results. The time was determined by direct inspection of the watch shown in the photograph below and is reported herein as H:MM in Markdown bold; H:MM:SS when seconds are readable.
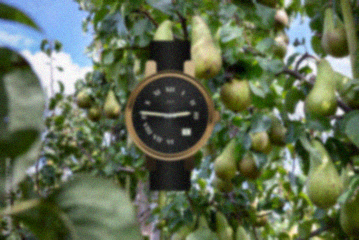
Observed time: **2:46**
